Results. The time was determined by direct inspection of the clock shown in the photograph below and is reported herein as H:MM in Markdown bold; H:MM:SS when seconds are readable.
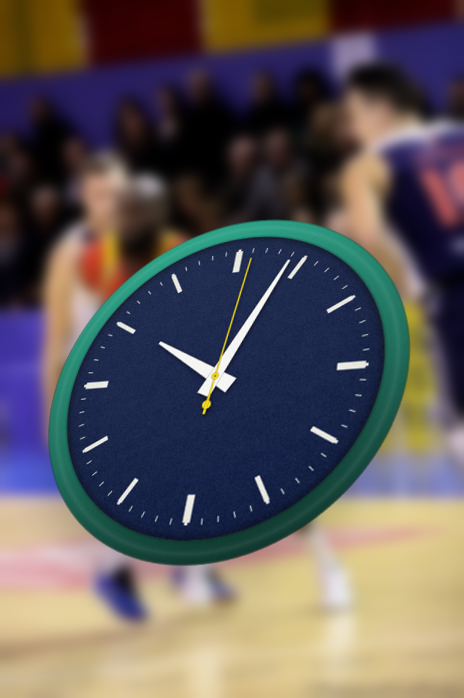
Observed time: **10:04:01**
